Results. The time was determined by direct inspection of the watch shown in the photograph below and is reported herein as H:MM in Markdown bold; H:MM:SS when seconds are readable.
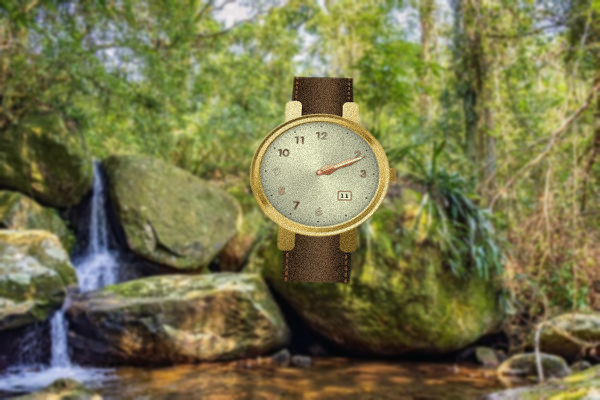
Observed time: **2:11**
